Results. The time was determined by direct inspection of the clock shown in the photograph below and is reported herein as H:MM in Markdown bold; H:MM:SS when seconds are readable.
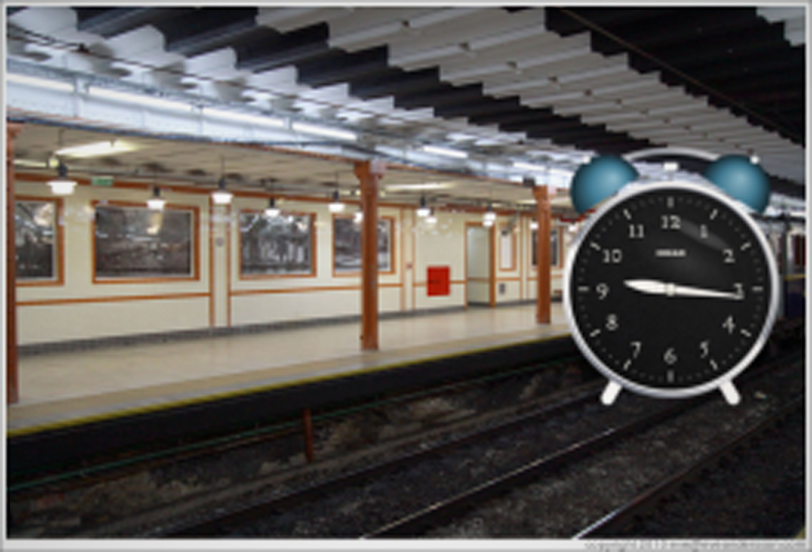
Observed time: **9:16**
